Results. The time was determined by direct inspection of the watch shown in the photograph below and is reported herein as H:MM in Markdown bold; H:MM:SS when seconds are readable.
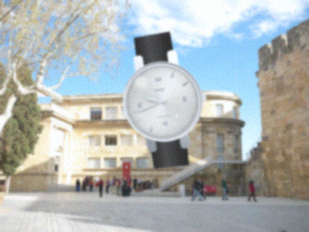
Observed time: **9:43**
